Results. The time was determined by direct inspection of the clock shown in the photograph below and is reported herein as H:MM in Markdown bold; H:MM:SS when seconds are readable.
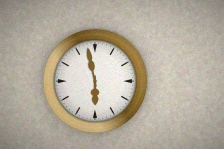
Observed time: **5:58**
